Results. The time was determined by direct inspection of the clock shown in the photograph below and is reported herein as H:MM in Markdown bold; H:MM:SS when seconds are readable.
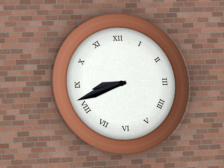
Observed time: **8:42**
